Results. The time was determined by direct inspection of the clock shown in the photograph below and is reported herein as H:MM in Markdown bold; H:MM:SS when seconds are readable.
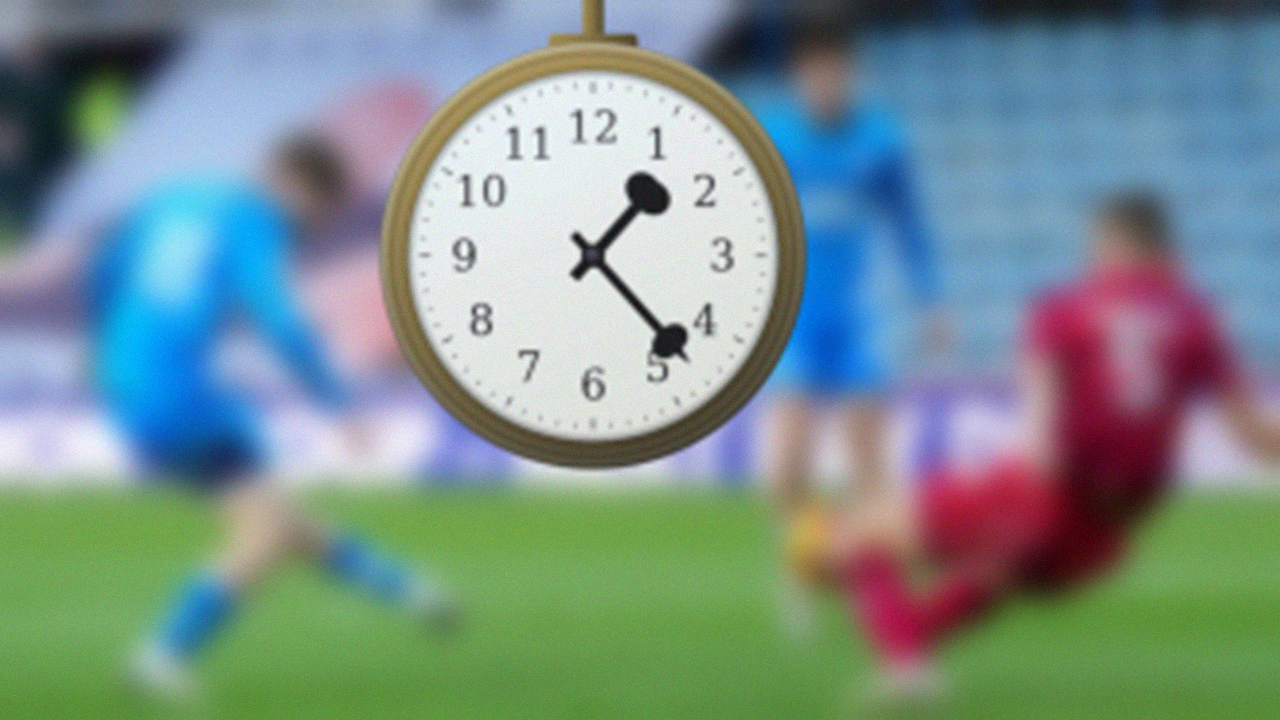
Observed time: **1:23**
